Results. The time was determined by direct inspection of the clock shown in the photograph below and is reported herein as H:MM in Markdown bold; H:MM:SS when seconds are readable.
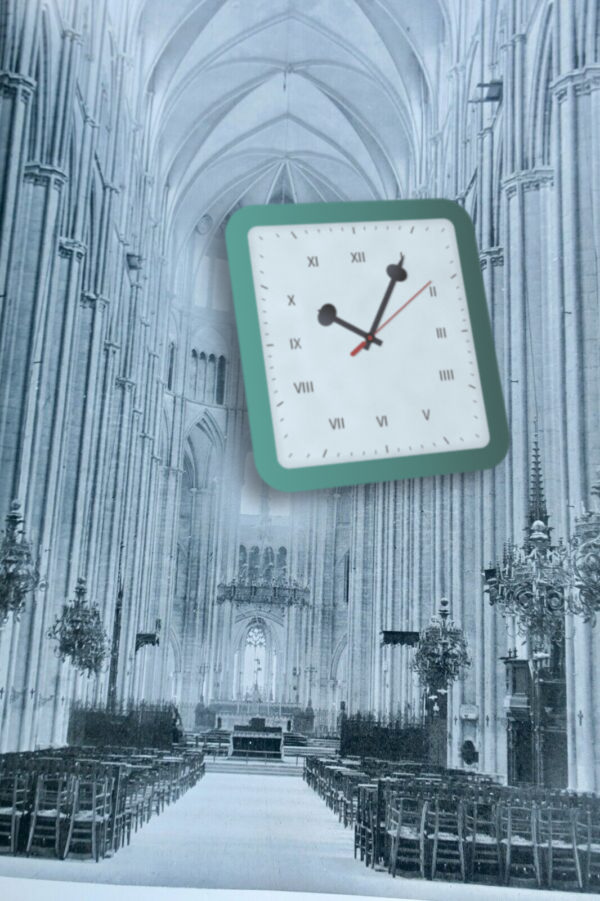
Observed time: **10:05:09**
